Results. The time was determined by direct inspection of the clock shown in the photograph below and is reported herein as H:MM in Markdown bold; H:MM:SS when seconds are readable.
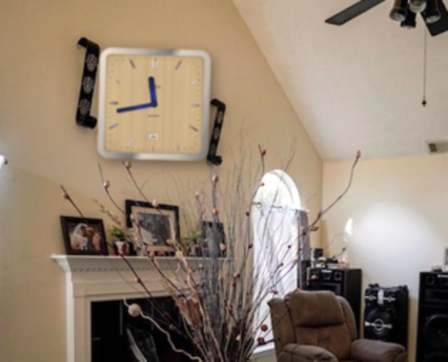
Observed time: **11:43**
